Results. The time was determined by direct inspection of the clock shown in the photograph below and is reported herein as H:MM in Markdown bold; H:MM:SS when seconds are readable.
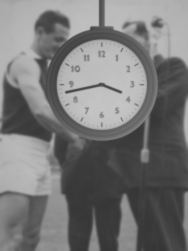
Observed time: **3:43**
